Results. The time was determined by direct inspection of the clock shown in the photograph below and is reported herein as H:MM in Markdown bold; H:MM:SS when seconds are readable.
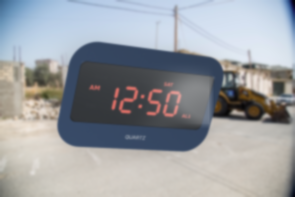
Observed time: **12:50**
